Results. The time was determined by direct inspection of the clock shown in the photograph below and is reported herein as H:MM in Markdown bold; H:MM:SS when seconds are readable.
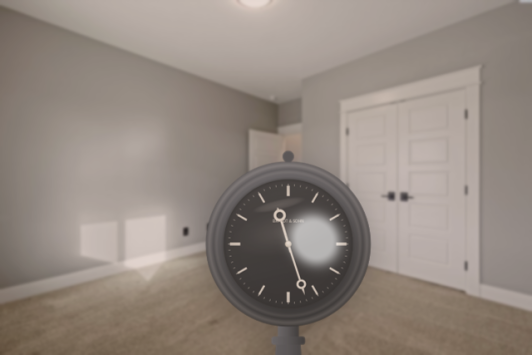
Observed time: **11:27**
